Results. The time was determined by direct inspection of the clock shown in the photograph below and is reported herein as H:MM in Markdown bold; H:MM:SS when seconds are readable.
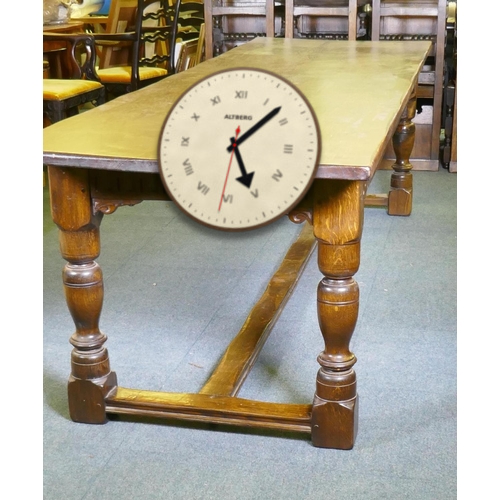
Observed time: **5:07:31**
